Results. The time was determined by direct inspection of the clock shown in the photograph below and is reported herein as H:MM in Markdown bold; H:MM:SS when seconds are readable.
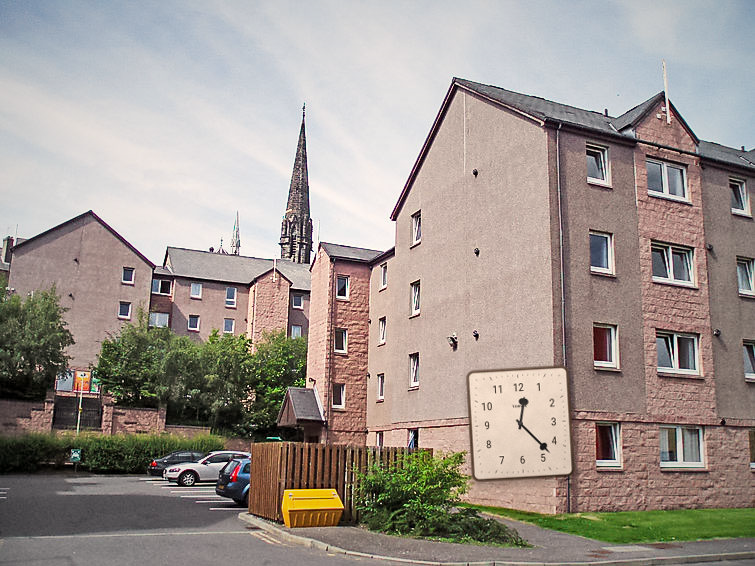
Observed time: **12:23**
